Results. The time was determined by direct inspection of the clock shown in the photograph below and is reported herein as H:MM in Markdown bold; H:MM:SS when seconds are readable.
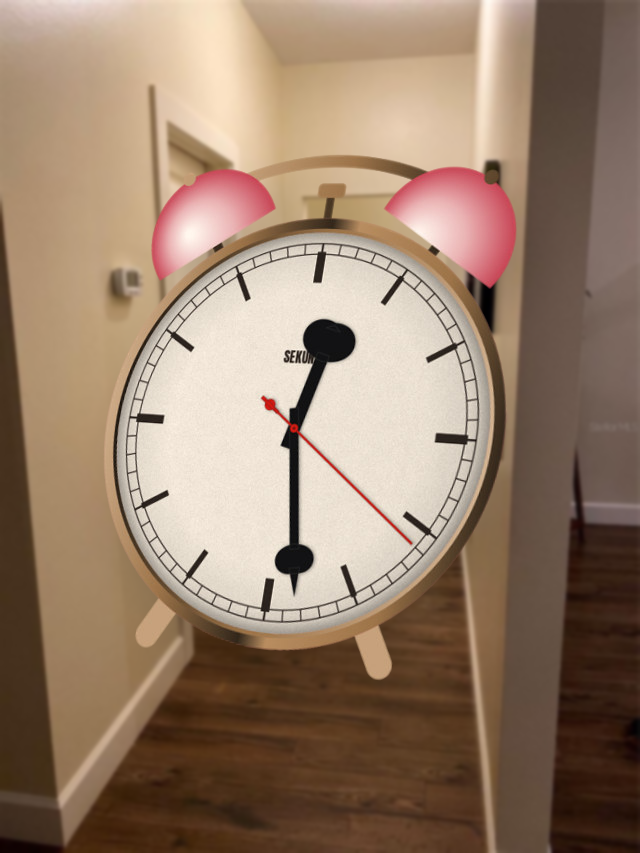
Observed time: **12:28:21**
